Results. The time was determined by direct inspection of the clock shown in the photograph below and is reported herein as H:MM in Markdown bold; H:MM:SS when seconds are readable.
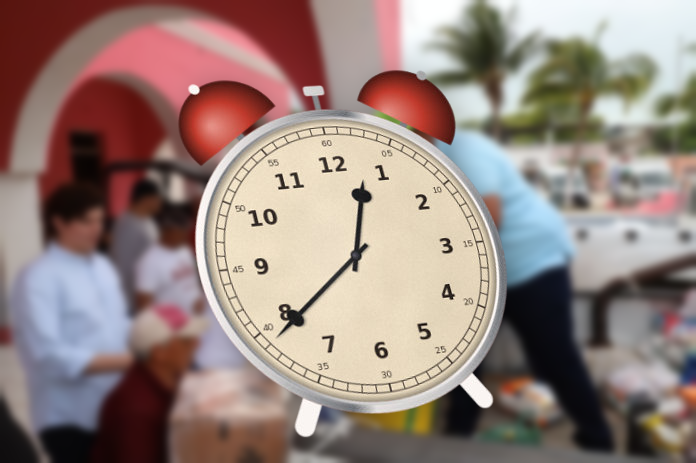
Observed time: **12:39**
